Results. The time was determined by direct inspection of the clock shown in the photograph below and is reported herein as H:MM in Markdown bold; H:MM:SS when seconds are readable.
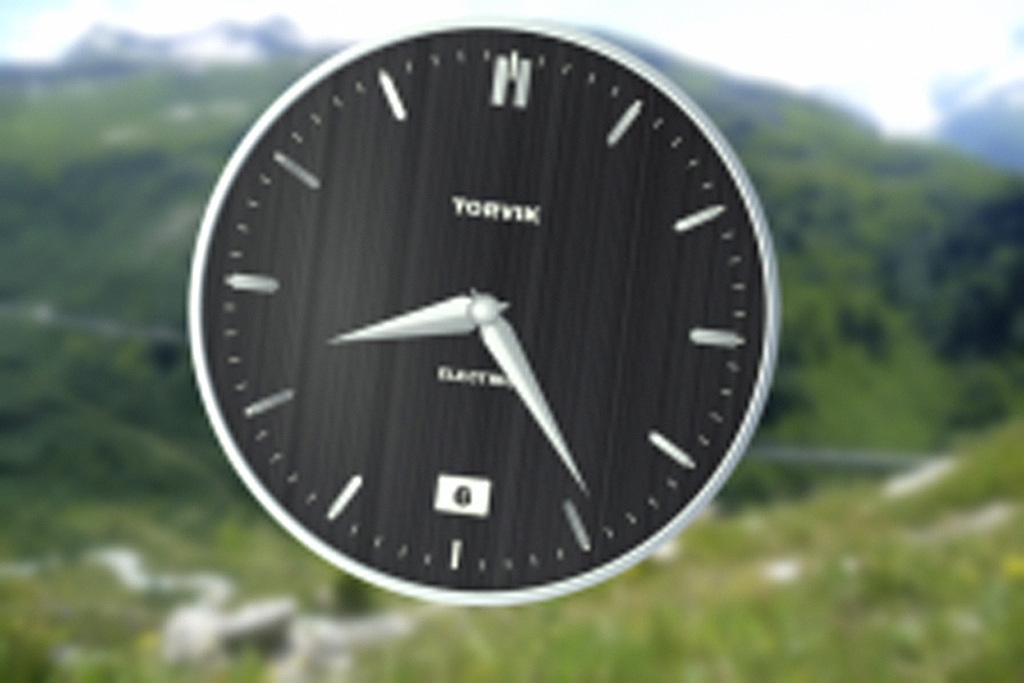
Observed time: **8:24**
